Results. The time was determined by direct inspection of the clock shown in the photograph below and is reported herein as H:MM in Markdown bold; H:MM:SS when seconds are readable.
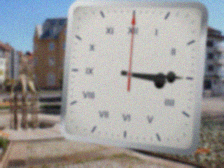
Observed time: **3:15:00**
